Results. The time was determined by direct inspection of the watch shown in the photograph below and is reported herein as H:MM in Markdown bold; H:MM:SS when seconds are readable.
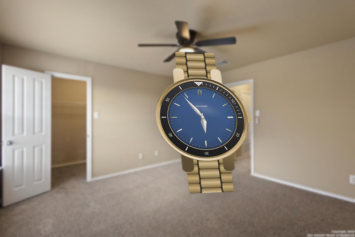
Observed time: **5:54**
